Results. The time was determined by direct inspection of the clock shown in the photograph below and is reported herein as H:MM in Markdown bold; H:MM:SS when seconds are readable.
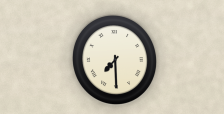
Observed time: **7:30**
